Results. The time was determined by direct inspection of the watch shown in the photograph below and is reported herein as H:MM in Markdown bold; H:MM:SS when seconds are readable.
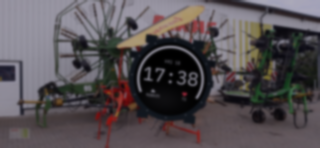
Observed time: **17:38**
